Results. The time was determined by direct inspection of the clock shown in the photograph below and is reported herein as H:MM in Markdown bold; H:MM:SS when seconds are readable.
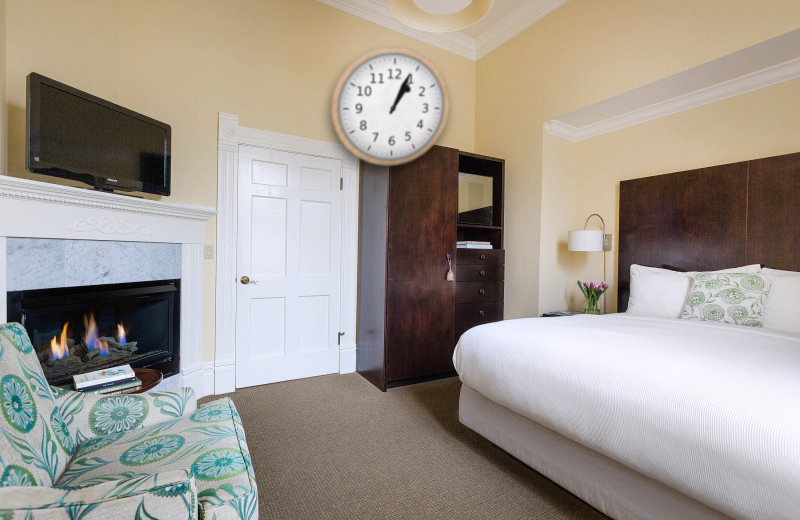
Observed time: **1:04**
